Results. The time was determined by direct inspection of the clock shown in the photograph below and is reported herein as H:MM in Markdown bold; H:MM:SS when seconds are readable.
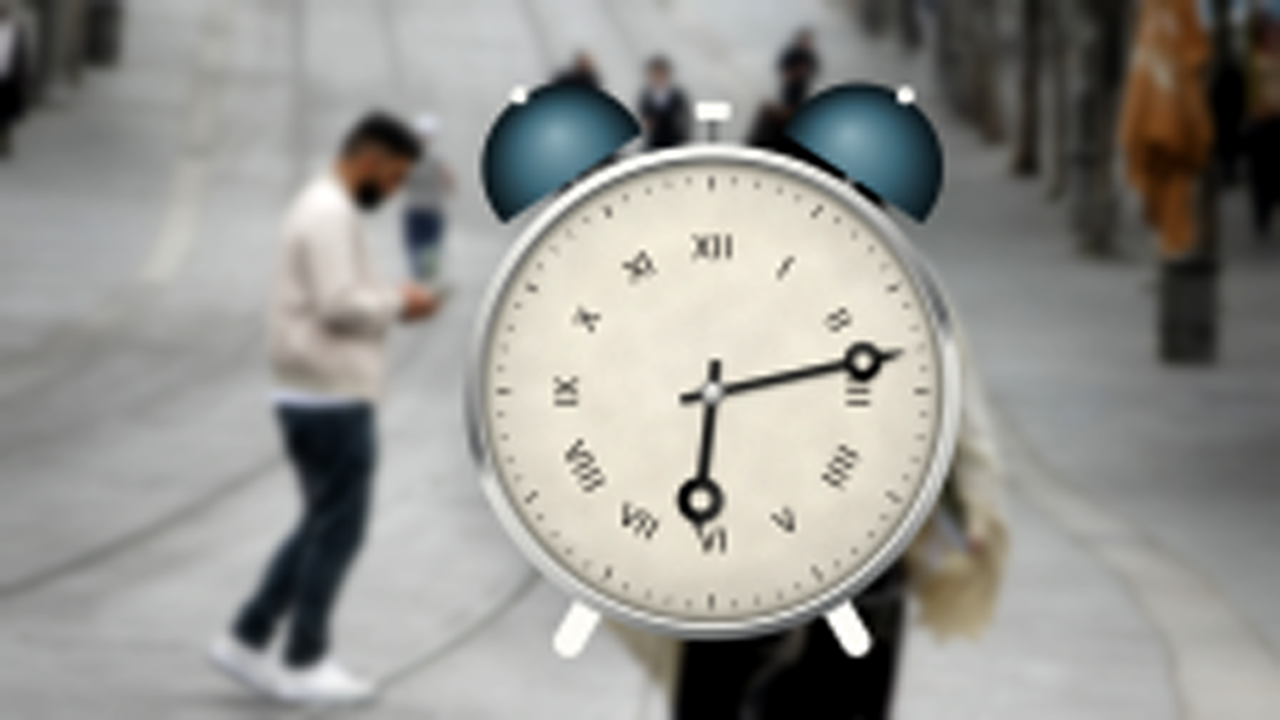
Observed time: **6:13**
